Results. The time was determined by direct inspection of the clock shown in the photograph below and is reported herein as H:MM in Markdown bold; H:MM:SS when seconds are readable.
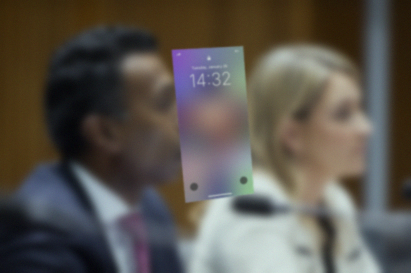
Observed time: **14:32**
